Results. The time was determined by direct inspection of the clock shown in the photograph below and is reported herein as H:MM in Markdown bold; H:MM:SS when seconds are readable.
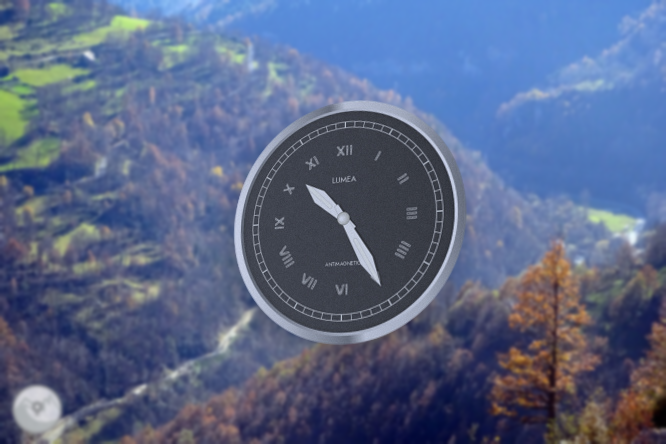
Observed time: **10:25**
